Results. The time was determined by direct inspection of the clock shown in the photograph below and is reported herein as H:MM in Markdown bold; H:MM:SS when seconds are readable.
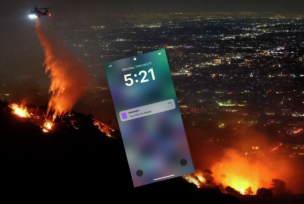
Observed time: **5:21**
